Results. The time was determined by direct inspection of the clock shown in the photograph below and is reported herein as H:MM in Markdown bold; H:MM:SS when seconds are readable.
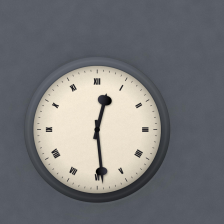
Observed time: **12:29**
